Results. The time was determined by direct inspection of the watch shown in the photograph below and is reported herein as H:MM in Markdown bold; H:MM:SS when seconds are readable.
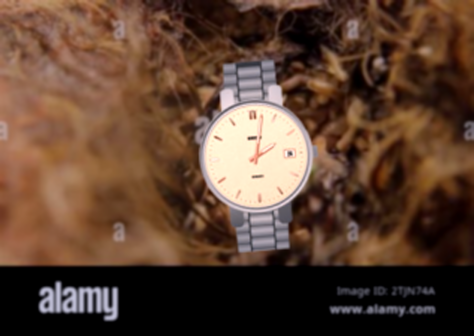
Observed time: **2:02**
